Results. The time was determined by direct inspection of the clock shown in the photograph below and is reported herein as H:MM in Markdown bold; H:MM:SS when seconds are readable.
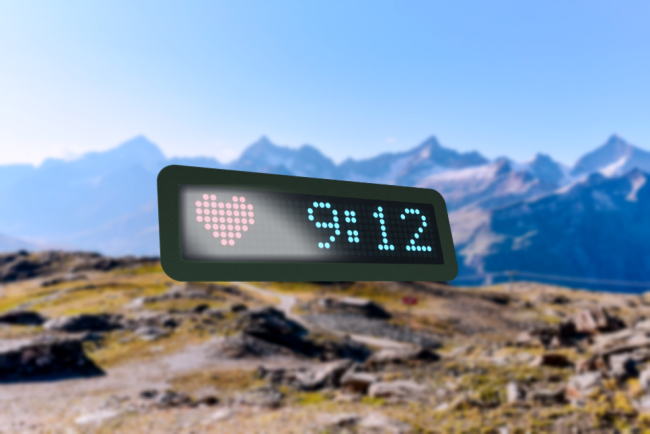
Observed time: **9:12**
